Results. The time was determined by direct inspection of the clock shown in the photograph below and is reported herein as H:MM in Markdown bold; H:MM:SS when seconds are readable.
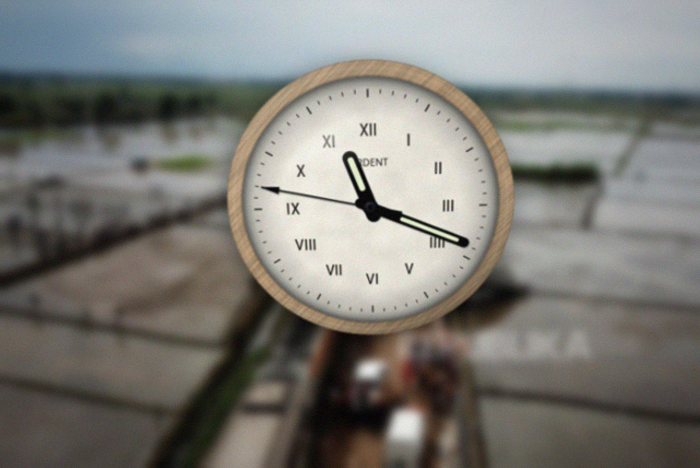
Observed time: **11:18:47**
